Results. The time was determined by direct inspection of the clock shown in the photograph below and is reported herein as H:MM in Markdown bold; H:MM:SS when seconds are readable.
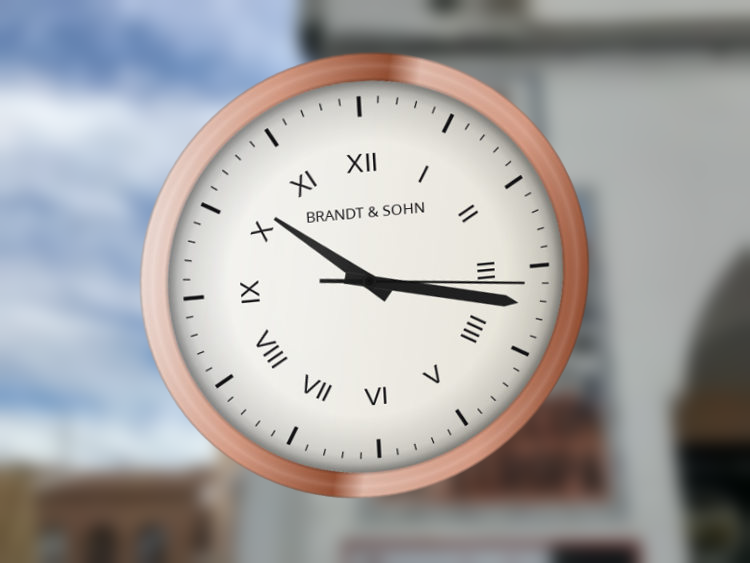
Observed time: **10:17:16**
